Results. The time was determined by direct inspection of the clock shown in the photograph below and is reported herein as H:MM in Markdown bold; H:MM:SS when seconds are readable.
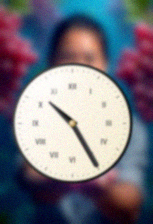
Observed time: **10:25**
